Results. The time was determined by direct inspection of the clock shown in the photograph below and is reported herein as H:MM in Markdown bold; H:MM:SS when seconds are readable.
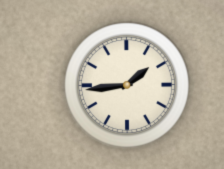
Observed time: **1:44**
